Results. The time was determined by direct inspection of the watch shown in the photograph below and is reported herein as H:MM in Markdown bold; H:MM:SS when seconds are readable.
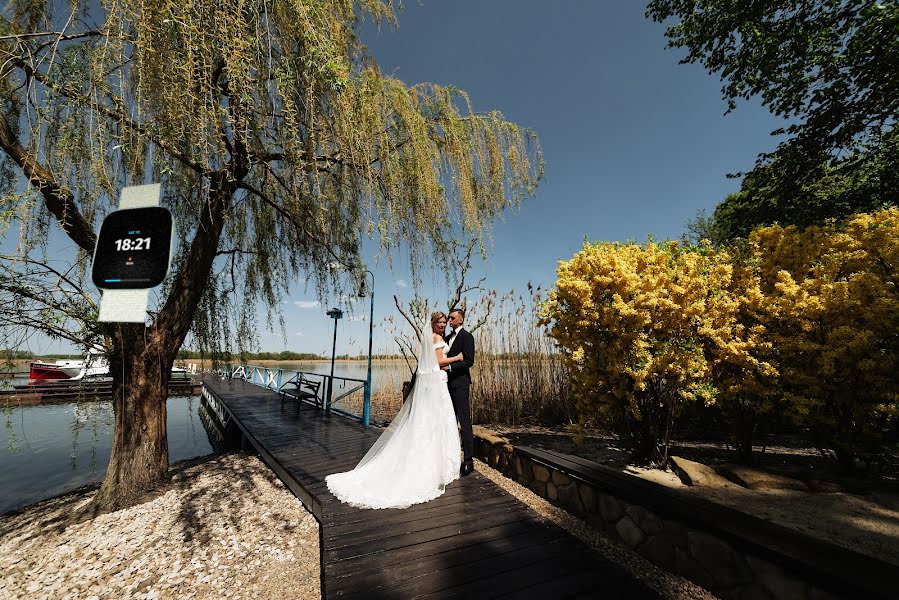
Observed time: **18:21**
